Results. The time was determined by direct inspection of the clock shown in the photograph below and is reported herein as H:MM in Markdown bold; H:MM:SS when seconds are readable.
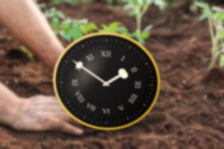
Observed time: **1:51**
